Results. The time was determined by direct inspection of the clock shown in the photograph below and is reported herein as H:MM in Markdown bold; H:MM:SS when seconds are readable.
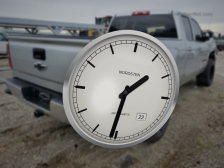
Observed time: **1:31**
